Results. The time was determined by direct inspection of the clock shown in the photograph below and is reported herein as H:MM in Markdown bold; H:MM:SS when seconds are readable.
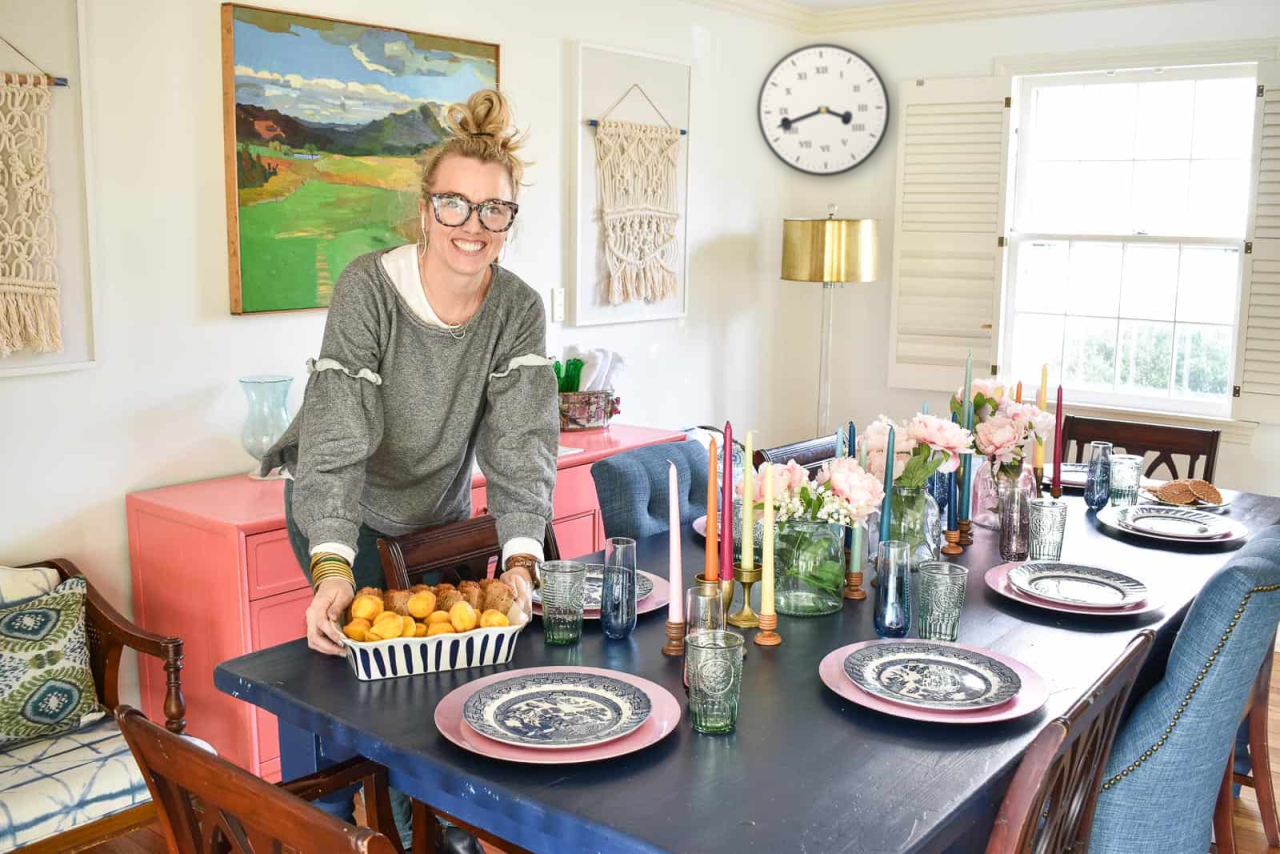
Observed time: **3:42**
